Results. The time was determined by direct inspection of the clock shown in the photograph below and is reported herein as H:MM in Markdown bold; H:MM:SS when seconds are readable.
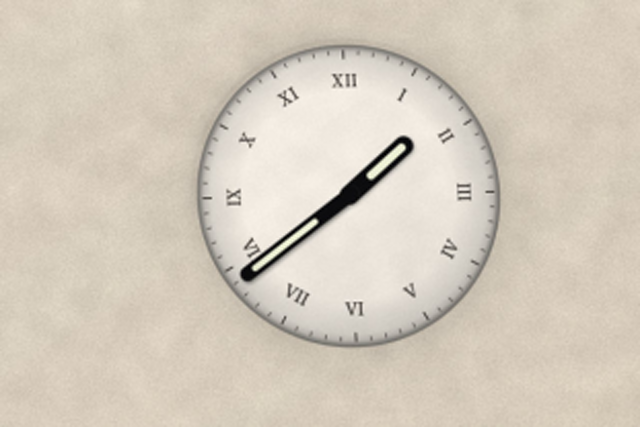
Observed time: **1:39**
